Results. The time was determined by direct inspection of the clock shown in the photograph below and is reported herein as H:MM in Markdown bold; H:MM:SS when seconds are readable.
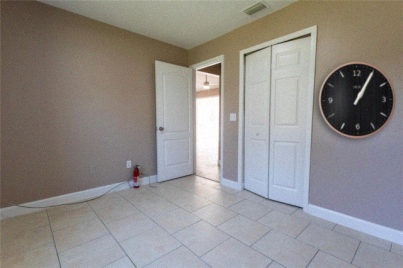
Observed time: **1:05**
